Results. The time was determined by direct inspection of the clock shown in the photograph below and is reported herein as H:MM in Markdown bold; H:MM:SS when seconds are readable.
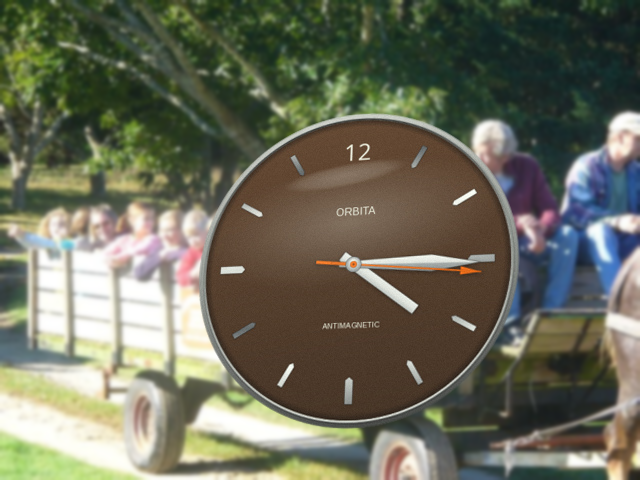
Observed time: **4:15:16**
